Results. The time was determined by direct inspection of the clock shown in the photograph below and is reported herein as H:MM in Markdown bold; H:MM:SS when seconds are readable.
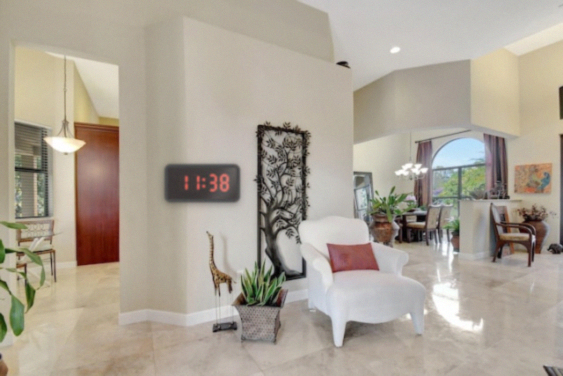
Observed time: **11:38**
